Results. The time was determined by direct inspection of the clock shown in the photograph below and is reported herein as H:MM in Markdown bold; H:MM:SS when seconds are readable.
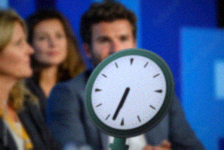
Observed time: **6:33**
